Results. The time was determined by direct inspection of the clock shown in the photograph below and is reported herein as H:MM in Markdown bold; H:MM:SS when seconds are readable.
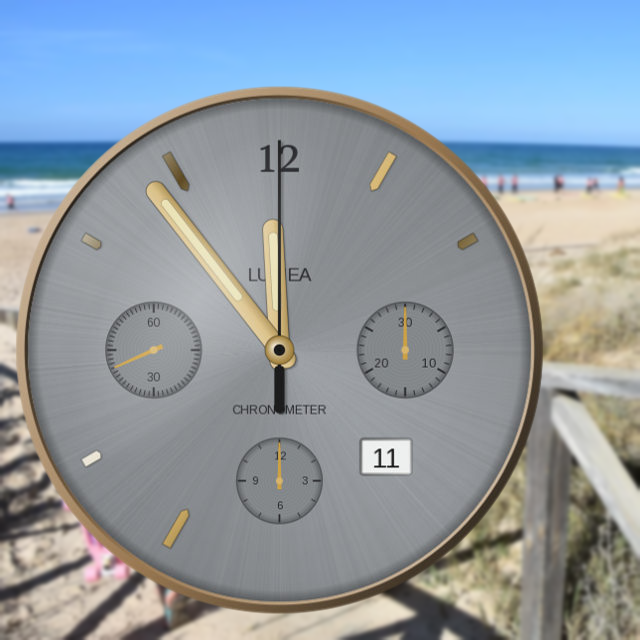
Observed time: **11:53:41**
